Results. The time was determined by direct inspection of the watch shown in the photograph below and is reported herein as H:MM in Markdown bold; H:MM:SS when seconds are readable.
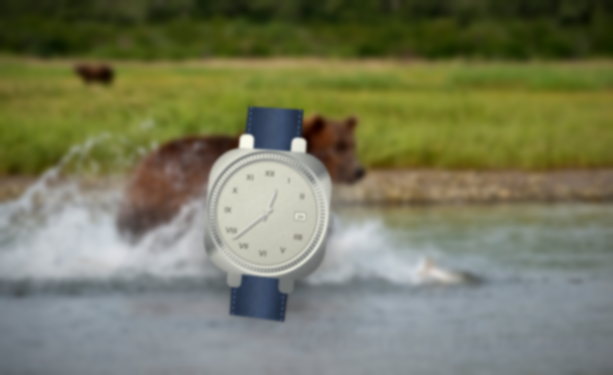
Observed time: **12:38**
